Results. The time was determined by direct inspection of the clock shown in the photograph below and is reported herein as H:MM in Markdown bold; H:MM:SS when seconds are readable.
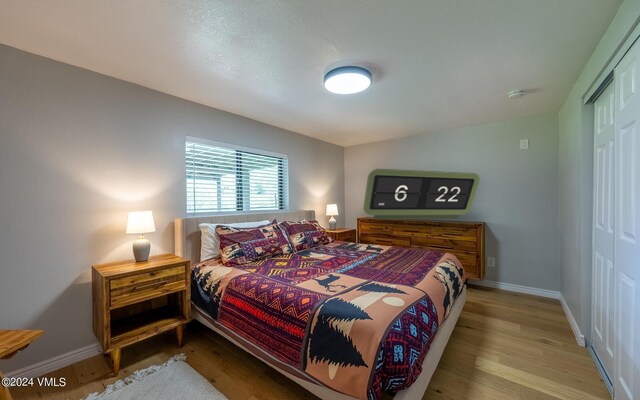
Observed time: **6:22**
